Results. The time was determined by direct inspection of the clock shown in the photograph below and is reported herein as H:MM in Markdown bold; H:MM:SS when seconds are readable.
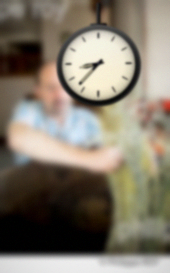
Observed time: **8:37**
